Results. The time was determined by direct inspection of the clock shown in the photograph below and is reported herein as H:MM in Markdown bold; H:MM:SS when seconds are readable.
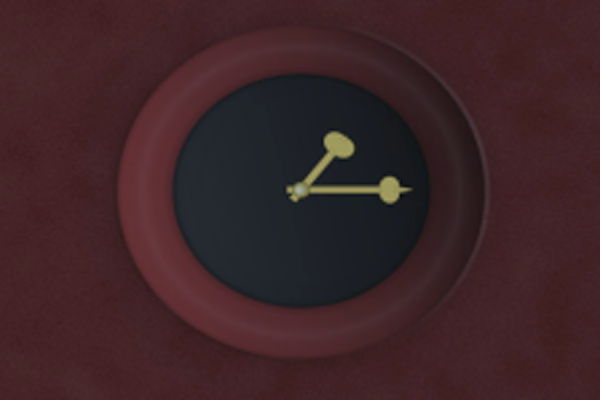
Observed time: **1:15**
